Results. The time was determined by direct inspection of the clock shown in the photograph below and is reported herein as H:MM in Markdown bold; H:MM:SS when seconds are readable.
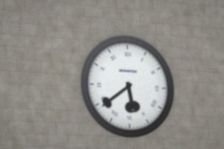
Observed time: **5:39**
